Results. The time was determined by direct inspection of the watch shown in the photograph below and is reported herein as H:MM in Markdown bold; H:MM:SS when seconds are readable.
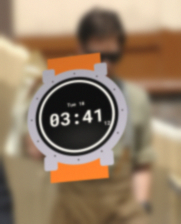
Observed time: **3:41**
